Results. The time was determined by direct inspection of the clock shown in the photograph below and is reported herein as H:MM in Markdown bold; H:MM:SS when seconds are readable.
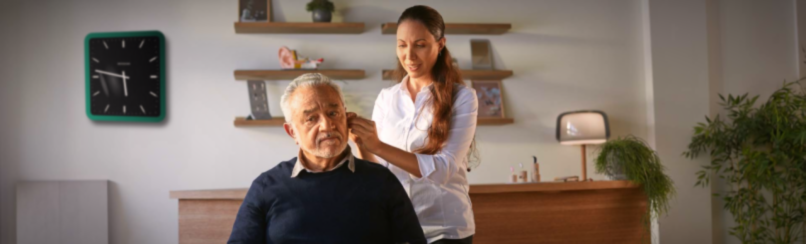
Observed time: **5:47**
